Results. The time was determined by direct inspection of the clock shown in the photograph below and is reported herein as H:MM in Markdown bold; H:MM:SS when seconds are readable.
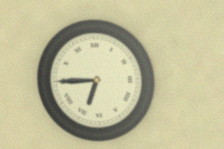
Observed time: **6:45**
